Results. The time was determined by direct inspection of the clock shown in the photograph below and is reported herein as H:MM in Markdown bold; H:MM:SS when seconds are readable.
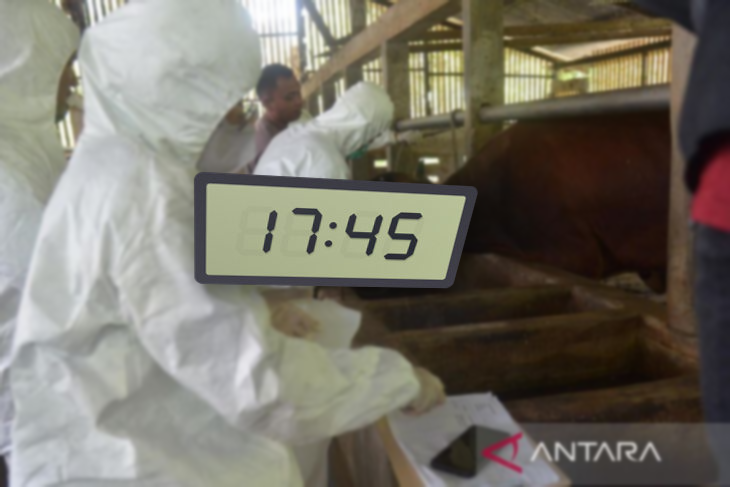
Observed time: **17:45**
